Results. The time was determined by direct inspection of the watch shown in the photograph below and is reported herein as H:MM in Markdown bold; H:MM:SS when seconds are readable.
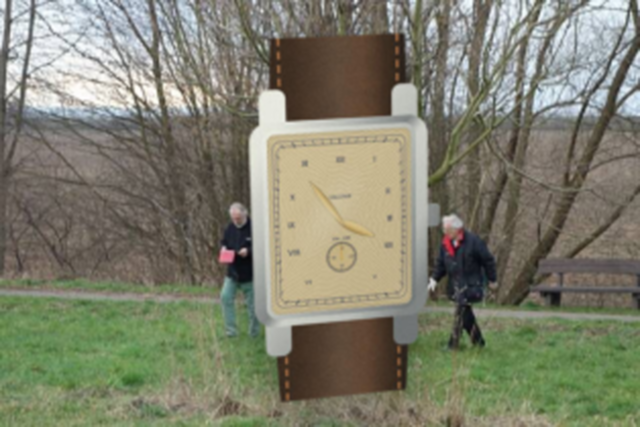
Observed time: **3:54**
